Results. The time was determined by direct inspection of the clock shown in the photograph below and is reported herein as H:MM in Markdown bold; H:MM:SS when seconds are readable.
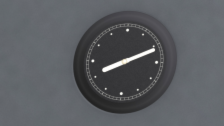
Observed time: **8:11**
